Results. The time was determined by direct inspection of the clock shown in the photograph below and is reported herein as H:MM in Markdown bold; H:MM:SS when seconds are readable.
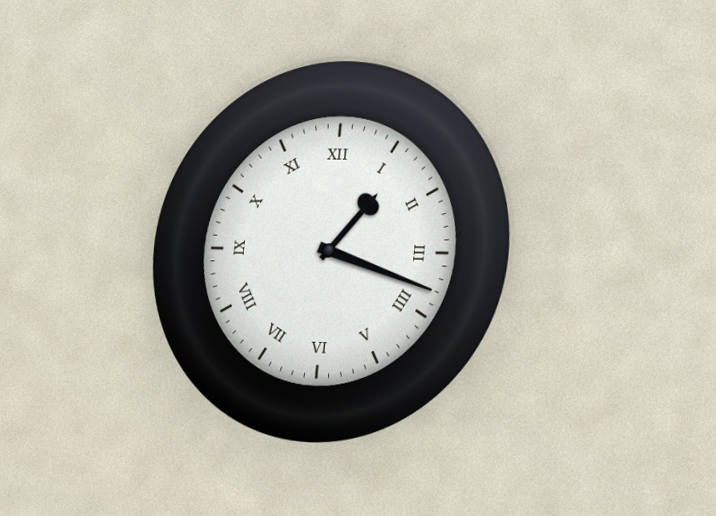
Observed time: **1:18**
